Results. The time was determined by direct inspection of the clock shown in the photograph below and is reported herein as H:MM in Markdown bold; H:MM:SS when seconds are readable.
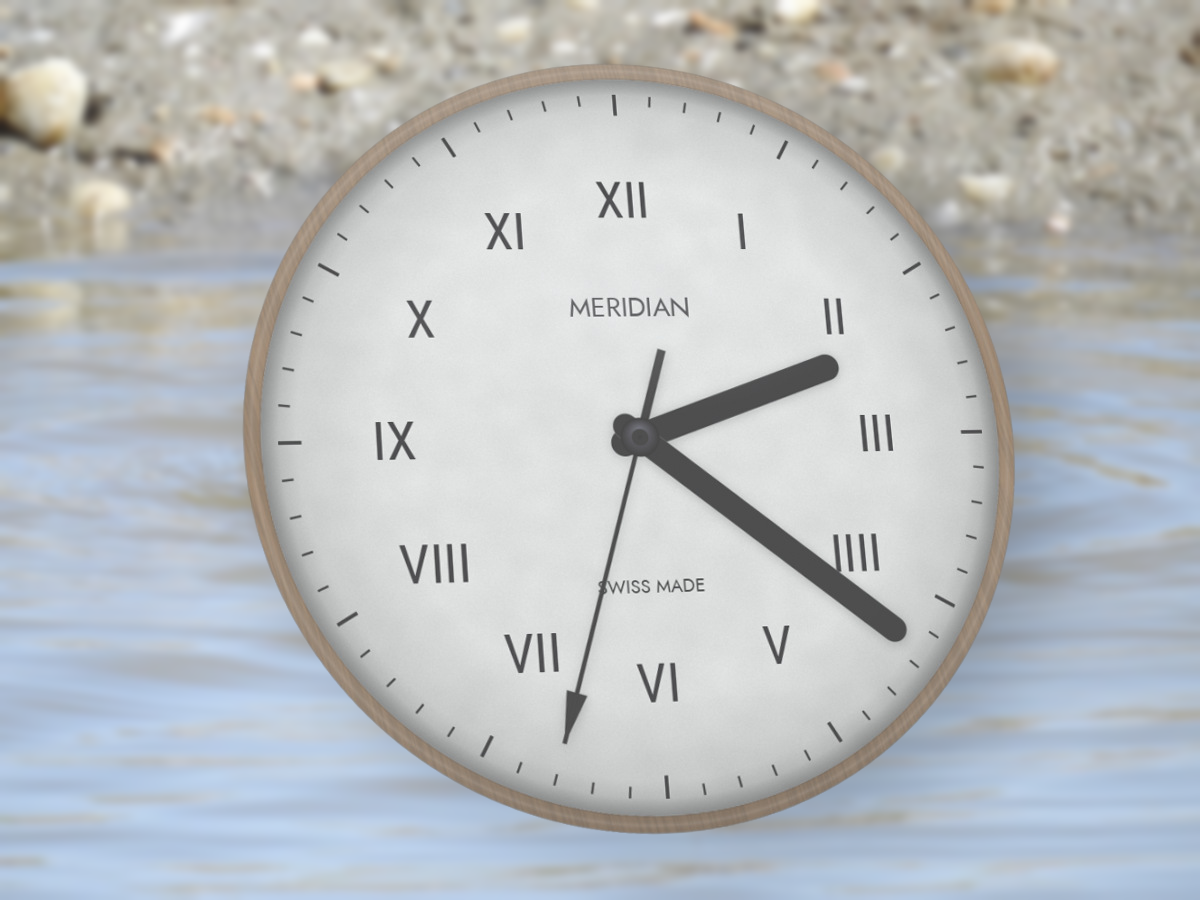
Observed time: **2:21:33**
